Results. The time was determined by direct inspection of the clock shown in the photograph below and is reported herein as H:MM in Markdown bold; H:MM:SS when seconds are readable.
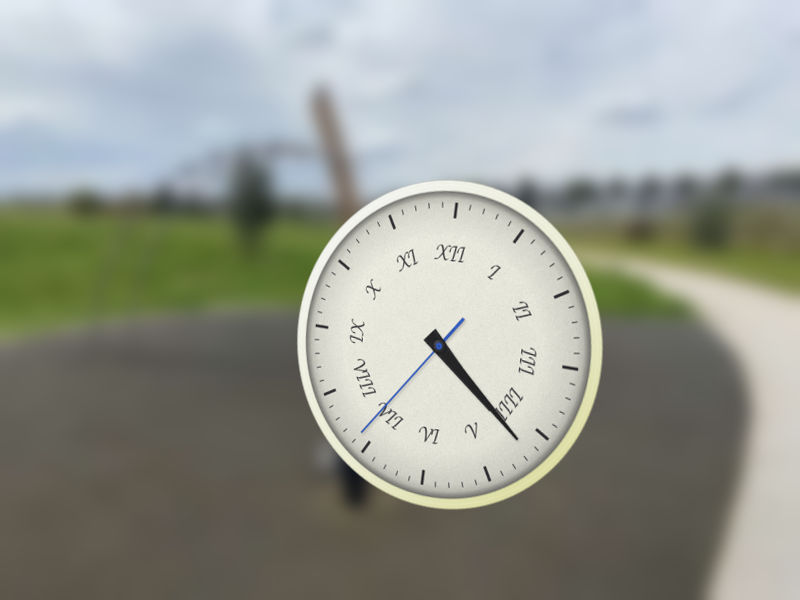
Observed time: **4:21:36**
